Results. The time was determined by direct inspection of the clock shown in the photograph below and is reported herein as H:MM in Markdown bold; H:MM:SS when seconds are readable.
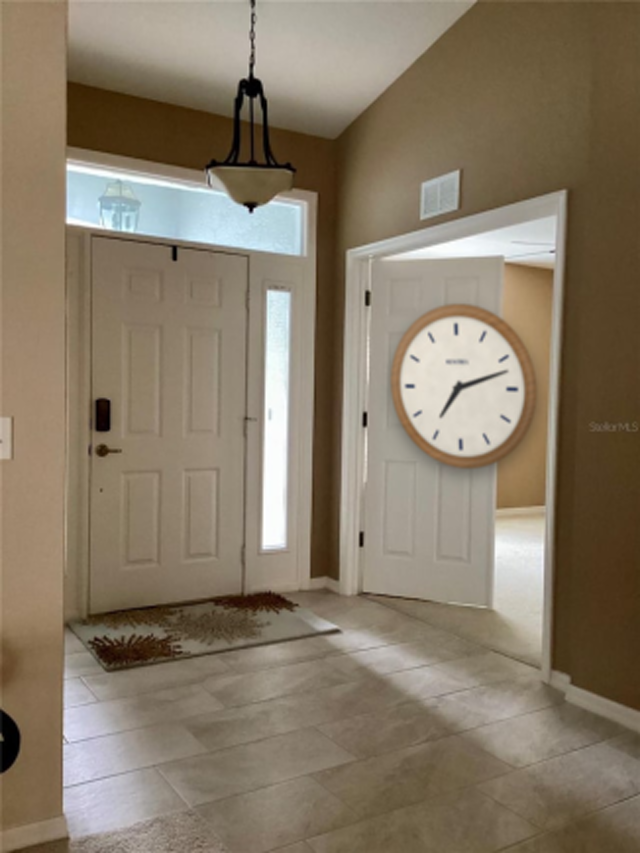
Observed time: **7:12**
